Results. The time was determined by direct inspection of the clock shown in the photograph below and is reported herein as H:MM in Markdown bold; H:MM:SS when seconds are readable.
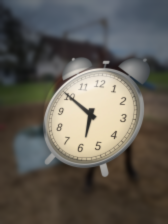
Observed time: **5:50**
